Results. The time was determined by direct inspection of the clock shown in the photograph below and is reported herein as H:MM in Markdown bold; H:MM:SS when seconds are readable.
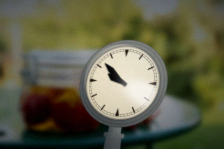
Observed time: **9:52**
